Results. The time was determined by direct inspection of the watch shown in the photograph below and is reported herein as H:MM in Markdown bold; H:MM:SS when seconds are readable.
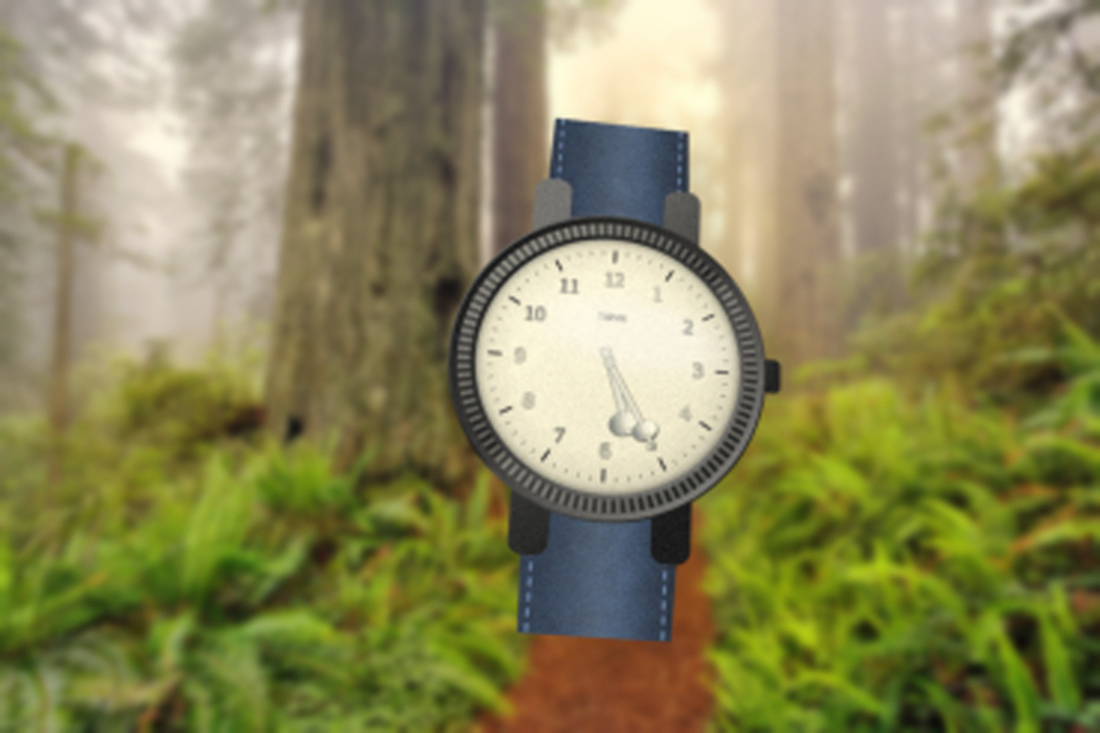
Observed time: **5:25**
